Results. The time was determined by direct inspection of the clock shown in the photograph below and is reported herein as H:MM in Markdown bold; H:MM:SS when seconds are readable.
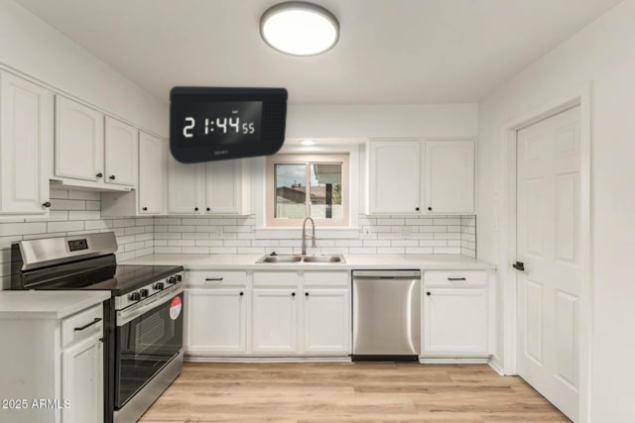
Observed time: **21:44**
